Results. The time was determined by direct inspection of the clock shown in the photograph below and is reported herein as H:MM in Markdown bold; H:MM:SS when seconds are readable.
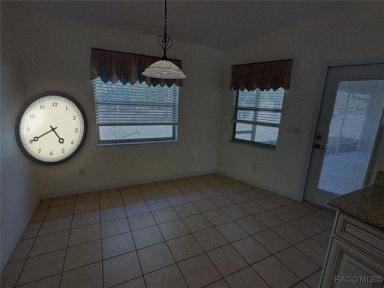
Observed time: **4:40**
